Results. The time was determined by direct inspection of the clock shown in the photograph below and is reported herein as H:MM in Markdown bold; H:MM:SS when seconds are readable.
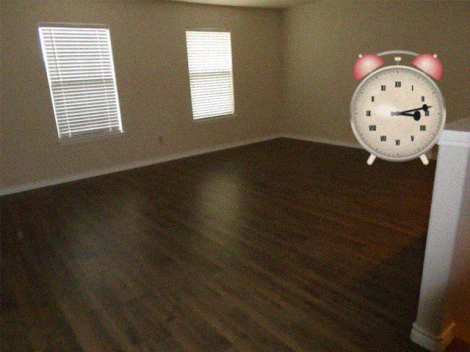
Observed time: **3:13**
